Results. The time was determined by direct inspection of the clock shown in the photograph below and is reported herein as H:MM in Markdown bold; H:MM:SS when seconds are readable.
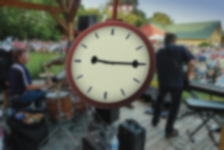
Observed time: **9:15**
